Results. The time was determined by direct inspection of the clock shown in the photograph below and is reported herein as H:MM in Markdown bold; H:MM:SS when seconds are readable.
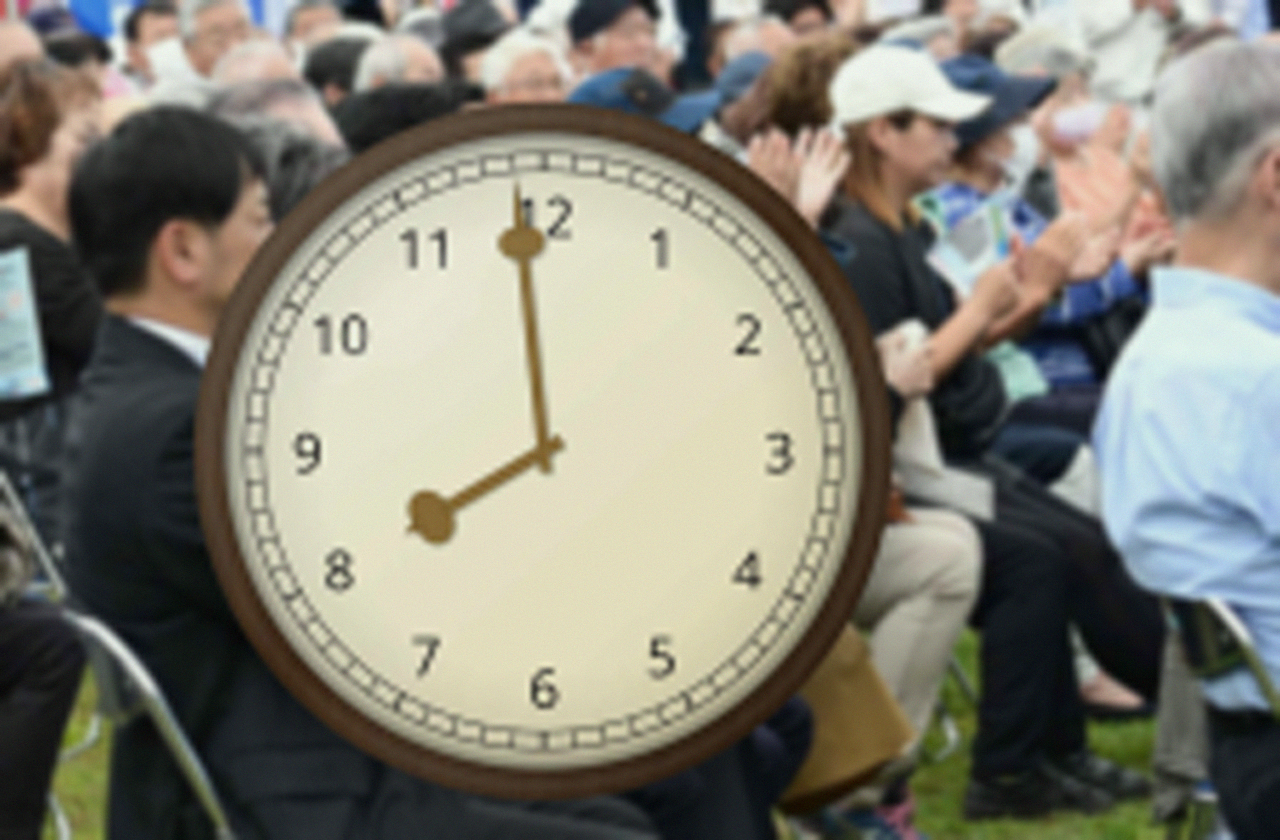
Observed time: **7:59**
